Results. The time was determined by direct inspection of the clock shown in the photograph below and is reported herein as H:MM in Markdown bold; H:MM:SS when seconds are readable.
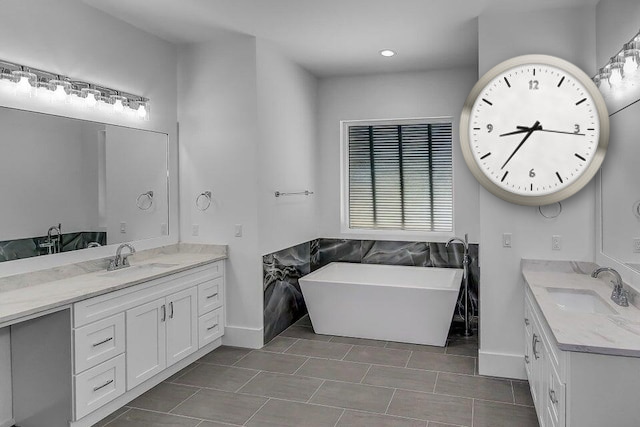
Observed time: **8:36:16**
